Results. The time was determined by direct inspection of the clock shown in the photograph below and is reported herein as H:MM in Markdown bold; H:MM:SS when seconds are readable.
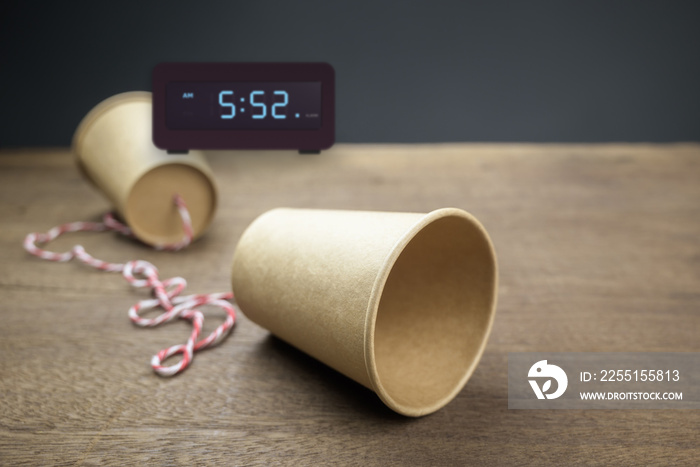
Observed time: **5:52**
